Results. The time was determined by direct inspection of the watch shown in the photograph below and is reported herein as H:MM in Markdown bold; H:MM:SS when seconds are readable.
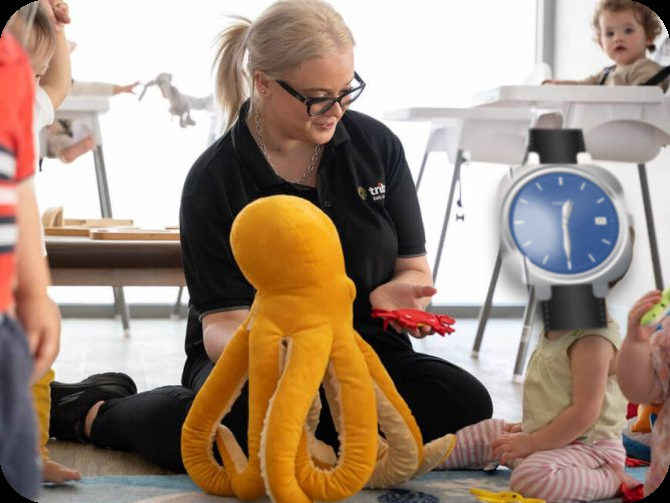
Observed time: **12:30**
